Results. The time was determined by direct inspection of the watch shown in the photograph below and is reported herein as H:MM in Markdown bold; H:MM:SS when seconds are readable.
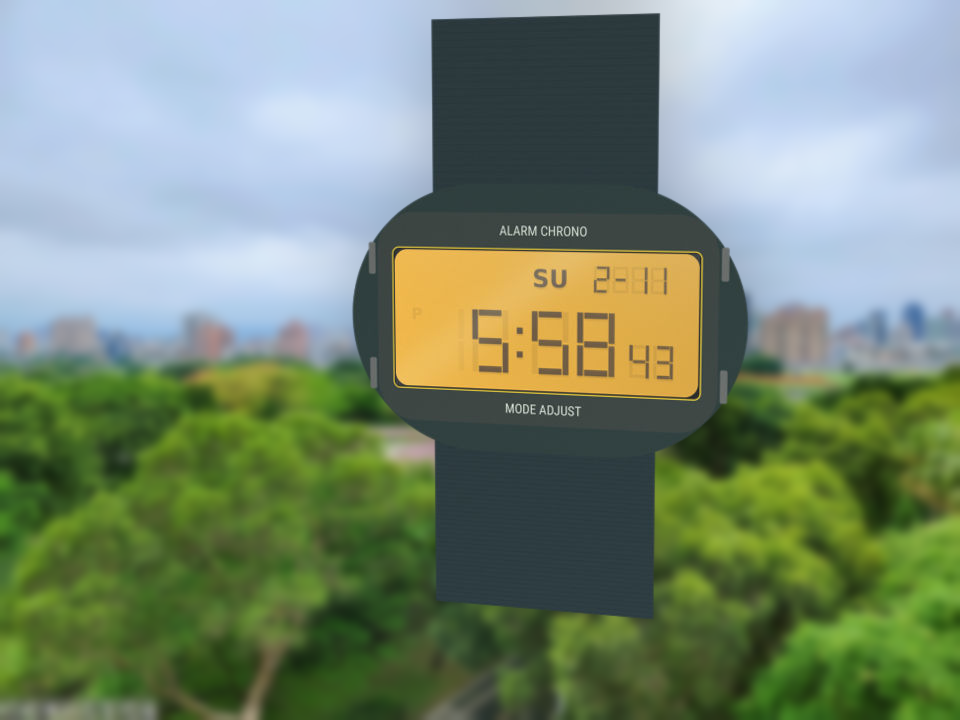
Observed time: **5:58:43**
